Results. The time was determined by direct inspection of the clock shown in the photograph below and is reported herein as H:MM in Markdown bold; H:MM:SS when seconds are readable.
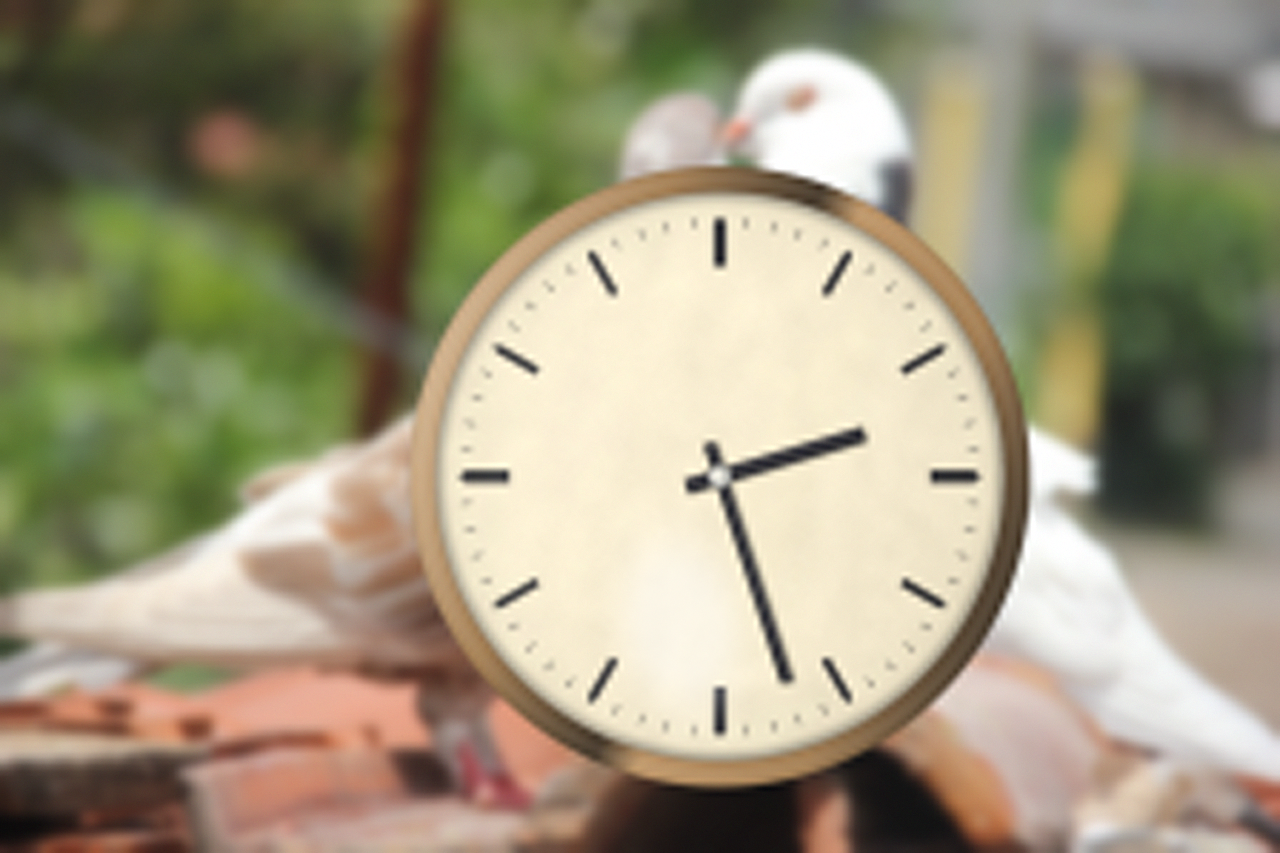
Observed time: **2:27**
